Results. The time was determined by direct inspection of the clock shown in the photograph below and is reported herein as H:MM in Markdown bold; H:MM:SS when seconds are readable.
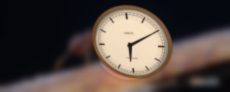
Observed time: **6:10**
